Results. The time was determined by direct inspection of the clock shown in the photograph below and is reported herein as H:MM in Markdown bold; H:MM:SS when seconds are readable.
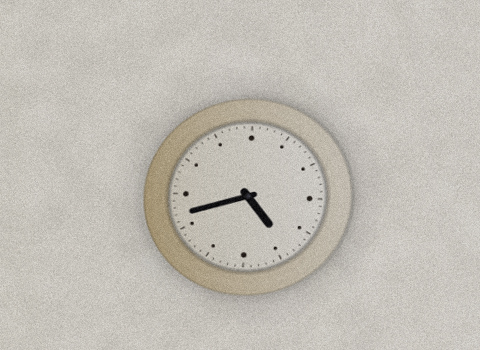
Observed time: **4:42**
